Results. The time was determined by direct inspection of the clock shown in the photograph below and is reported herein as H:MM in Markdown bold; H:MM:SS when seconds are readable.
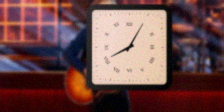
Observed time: **8:05**
